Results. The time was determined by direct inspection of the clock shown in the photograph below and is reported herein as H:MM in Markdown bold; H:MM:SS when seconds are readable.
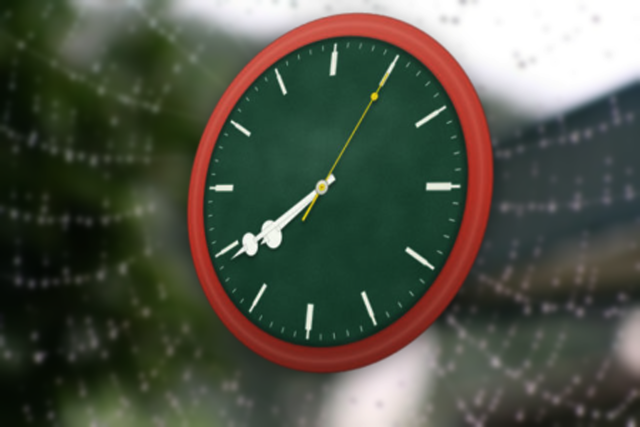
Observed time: **7:39:05**
